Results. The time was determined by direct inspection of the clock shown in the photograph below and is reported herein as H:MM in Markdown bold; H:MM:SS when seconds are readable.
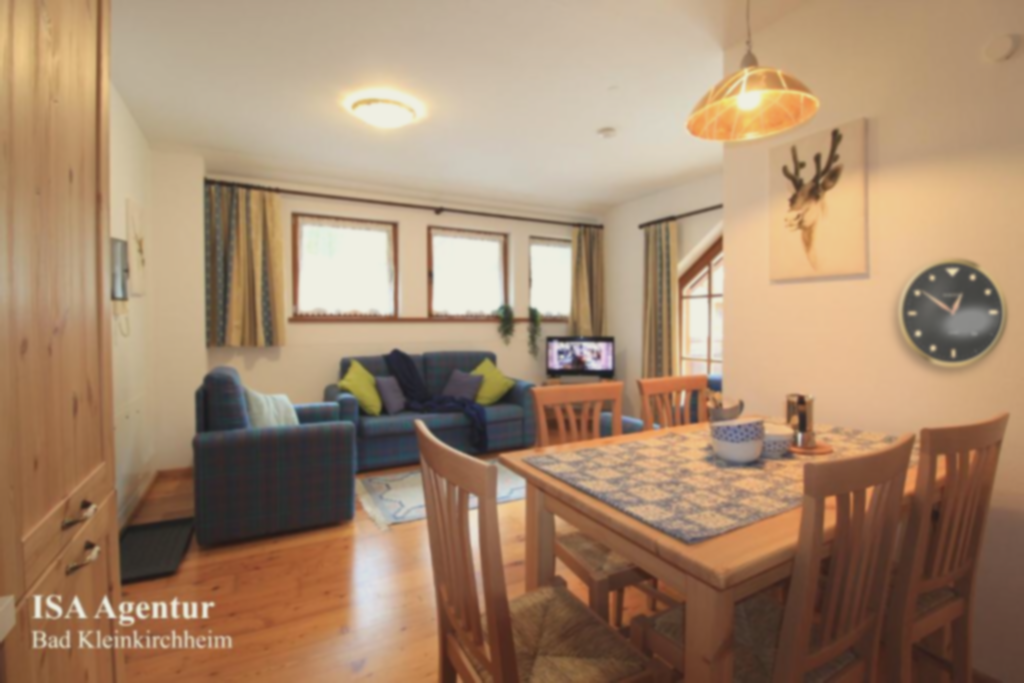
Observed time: **12:51**
